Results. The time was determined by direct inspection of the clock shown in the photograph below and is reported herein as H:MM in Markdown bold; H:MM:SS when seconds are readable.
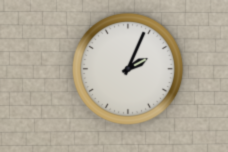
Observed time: **2:04**
